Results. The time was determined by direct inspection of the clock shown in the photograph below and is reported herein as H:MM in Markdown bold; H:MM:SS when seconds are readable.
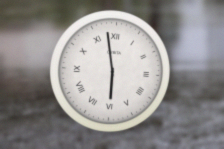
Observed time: **5:58**
